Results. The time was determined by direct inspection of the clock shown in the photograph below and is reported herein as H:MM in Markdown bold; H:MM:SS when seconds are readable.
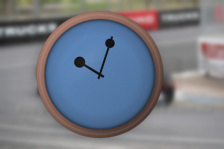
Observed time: **10:03**
